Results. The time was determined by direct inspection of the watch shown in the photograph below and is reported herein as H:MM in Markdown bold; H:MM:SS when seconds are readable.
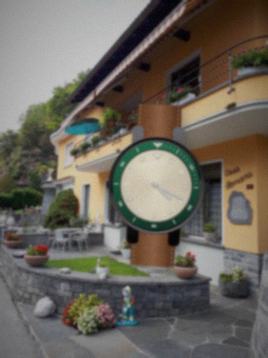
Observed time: **4:19**
